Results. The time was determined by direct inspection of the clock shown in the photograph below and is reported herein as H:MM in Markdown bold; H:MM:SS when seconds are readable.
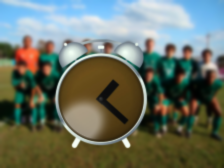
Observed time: **1:22**
